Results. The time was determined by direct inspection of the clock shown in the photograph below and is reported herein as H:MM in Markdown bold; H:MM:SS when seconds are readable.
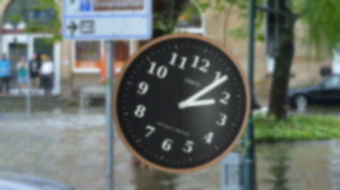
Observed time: **2:06**
